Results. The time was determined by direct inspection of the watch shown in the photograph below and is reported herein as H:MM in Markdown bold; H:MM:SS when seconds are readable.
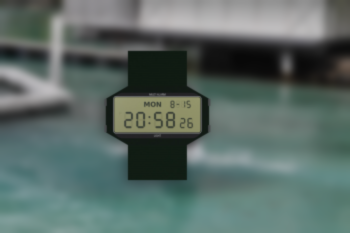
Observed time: **20:58:26**
